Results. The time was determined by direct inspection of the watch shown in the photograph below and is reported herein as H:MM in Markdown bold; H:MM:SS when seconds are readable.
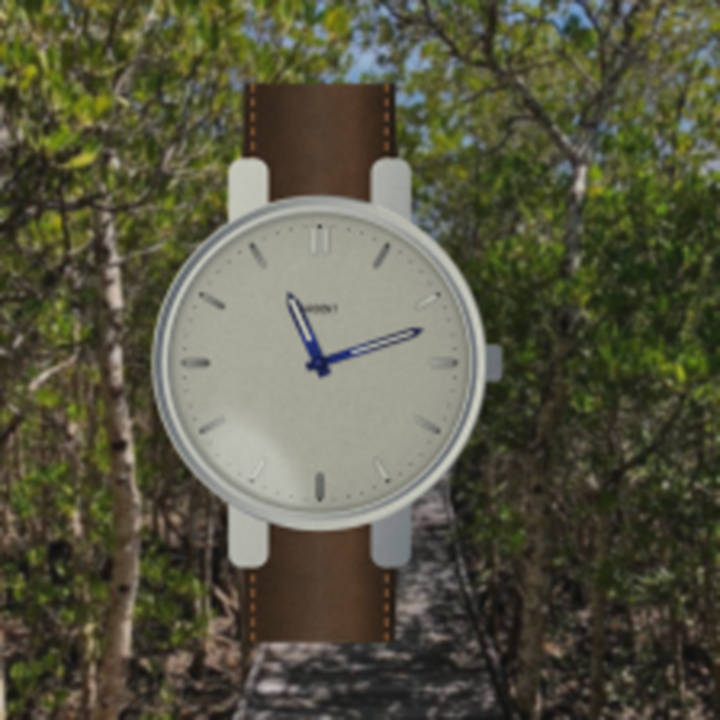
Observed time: **11:12**
